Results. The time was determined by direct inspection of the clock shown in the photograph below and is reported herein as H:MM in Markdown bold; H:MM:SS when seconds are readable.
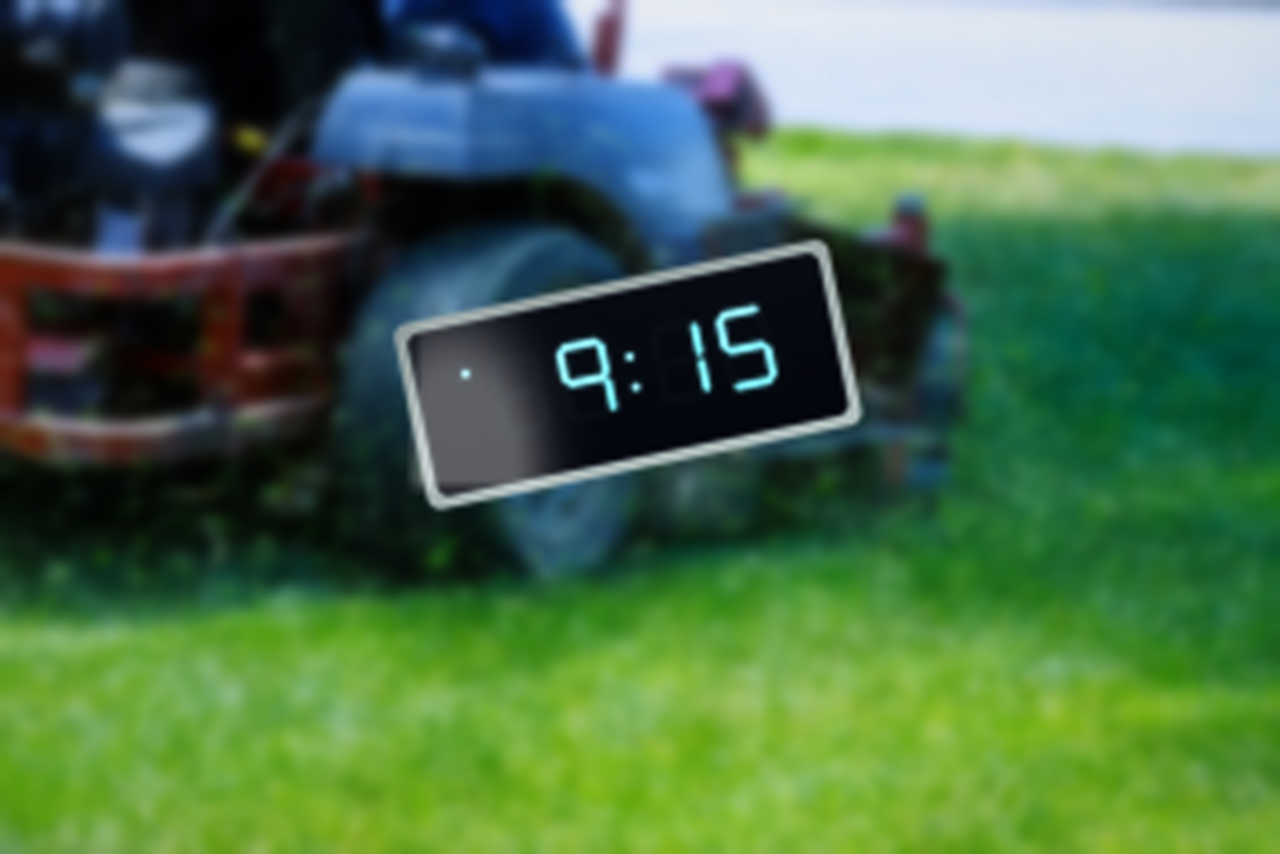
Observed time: **9:15**
